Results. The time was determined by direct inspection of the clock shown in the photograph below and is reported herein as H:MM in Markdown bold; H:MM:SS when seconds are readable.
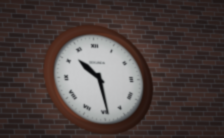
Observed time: **10:29**
